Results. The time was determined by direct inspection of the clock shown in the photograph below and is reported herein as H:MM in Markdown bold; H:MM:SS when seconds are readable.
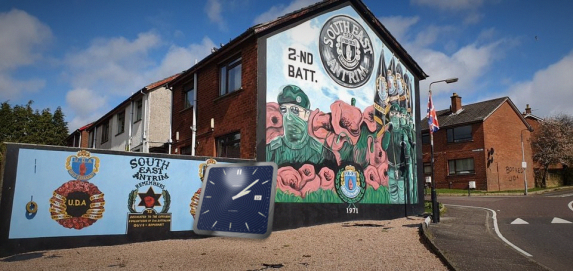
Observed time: **2:08**
